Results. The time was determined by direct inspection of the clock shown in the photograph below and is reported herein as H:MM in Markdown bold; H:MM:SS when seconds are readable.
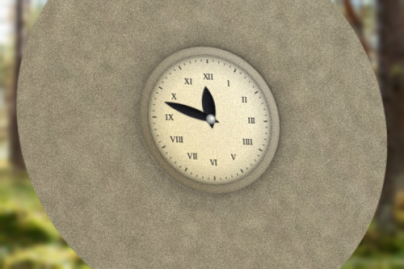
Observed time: **11:48**
